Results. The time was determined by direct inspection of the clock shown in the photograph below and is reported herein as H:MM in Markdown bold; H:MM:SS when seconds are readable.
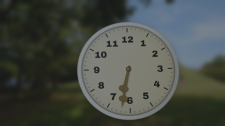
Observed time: **6:32**
